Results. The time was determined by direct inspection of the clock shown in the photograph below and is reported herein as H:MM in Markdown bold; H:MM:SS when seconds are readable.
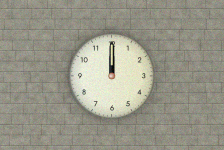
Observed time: **12:00**
